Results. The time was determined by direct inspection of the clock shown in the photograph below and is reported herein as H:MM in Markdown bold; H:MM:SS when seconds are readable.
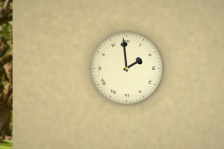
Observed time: **1:59**
